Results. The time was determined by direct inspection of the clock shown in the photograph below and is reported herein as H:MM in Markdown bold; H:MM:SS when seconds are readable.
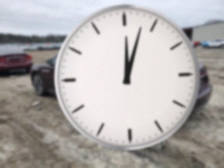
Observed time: **12:03**
